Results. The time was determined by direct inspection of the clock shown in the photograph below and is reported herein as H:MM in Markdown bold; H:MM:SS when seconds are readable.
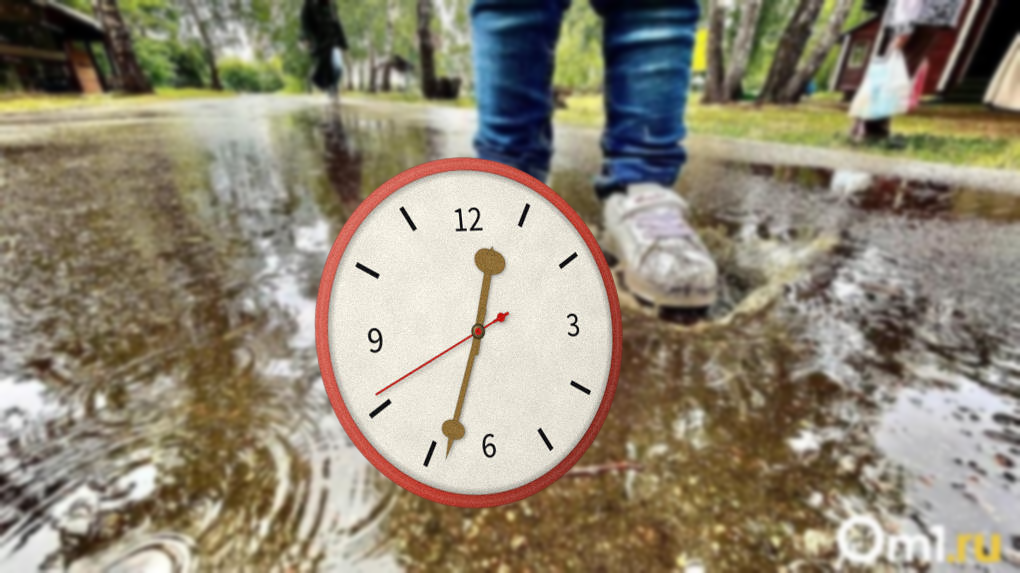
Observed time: **12:33:41**
